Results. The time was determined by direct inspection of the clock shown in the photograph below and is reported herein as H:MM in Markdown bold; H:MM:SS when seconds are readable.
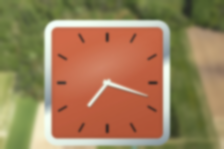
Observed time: **7:18**
